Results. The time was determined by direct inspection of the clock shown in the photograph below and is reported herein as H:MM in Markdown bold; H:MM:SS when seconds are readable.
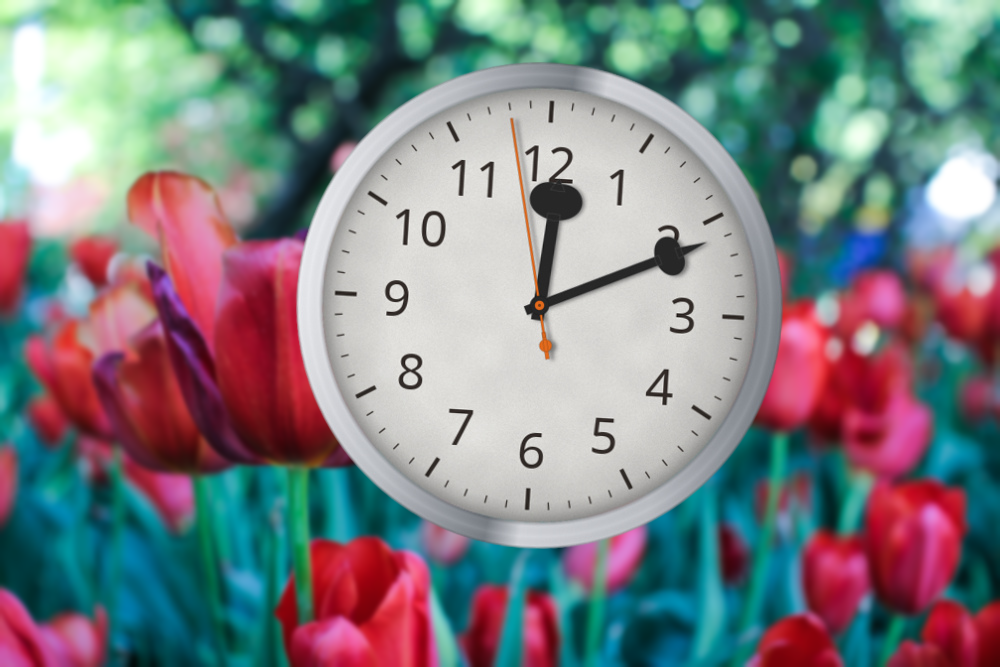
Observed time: **12:10:58**
